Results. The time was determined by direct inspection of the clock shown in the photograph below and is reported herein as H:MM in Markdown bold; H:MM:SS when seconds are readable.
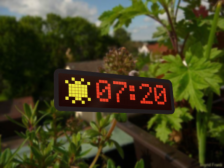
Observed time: **7:20**
